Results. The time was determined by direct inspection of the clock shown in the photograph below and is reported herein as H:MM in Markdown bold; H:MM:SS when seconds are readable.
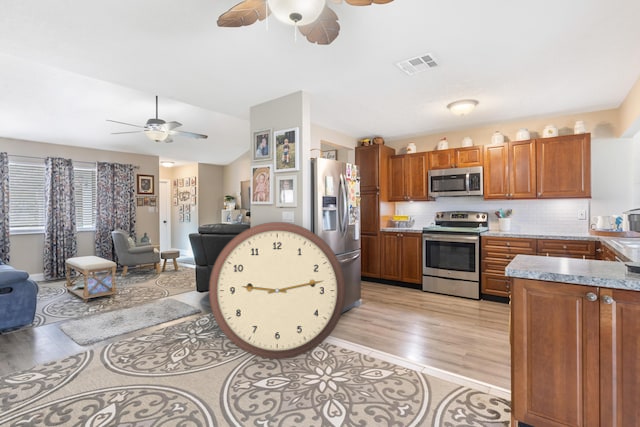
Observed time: **9:13**
